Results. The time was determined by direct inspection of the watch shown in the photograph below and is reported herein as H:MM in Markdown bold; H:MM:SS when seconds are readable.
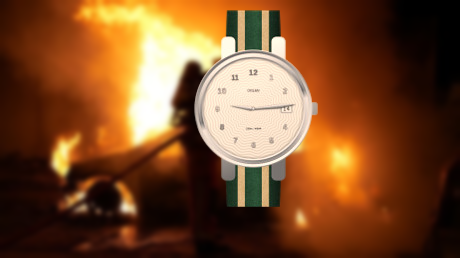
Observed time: **9:14**
